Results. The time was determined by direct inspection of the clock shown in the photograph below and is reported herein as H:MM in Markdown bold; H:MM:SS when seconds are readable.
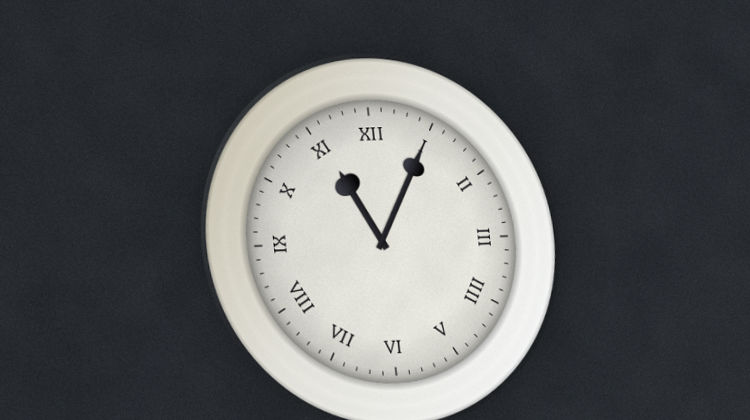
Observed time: **11:05**
